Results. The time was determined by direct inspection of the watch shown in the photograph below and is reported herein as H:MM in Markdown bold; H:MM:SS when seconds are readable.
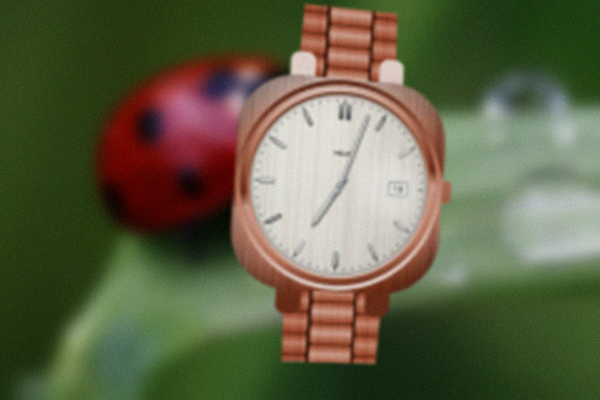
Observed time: **7:03**
